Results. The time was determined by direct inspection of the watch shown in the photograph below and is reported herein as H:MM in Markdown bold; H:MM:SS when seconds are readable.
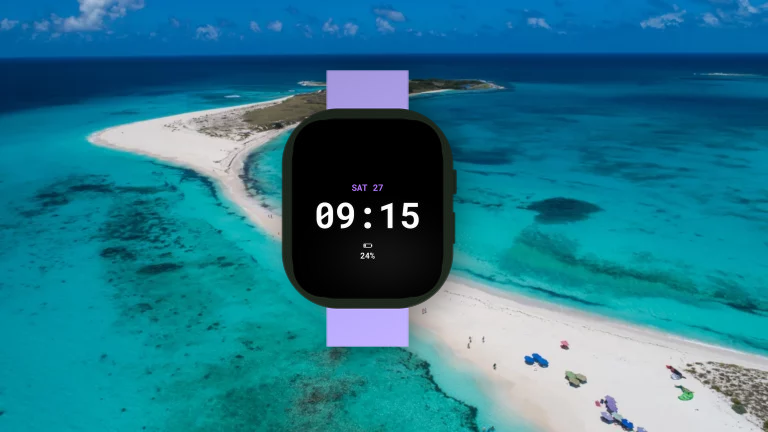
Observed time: **9:15**
